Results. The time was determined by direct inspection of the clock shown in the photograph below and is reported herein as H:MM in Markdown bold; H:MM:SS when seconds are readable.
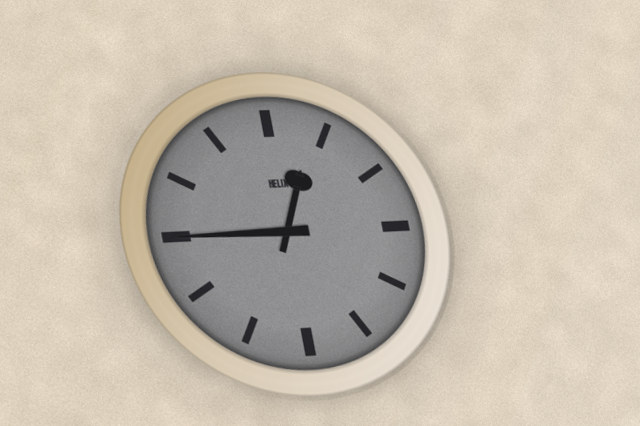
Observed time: **12:45**
